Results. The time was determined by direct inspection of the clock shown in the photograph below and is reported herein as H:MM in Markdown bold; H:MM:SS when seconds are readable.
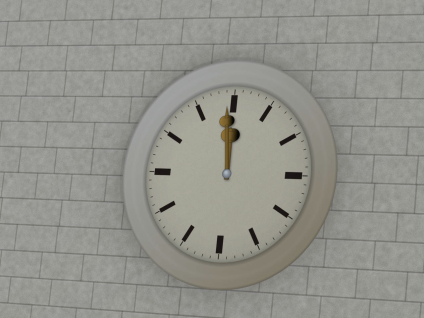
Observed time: **11:59**
